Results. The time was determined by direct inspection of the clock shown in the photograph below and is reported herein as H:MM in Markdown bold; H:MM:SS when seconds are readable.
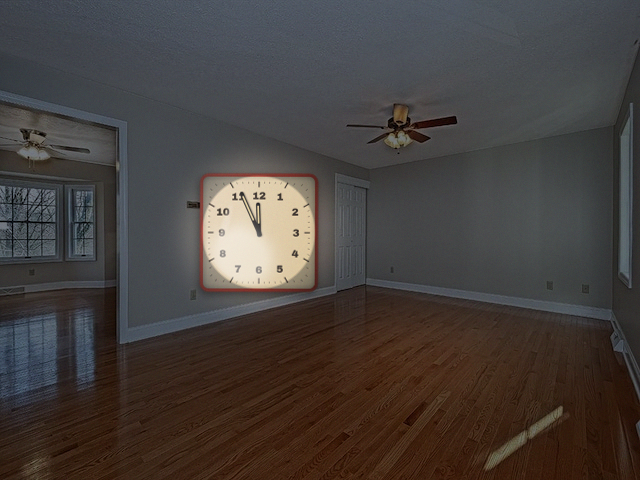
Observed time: **11:56**
